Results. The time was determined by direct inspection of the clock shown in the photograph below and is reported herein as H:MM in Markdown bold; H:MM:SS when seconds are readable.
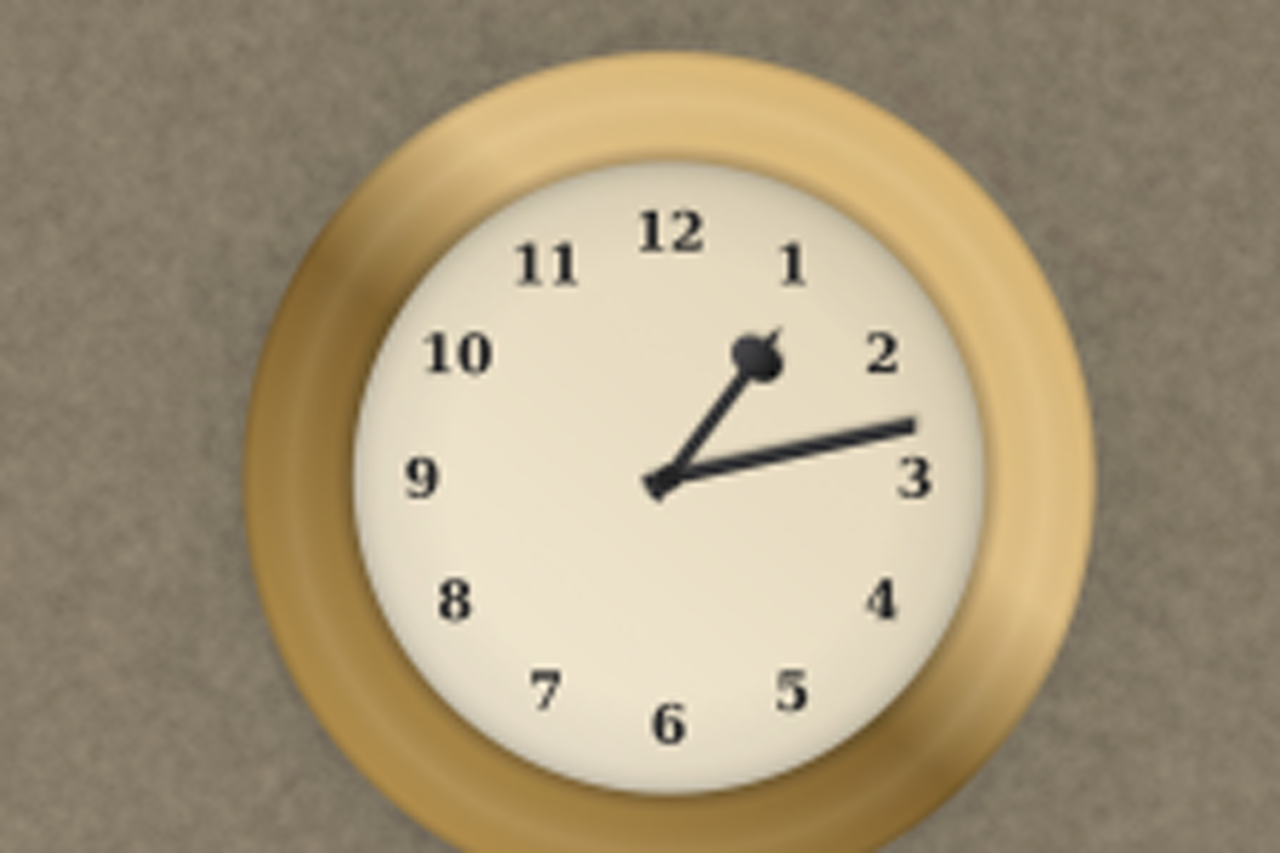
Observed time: **1:13**
